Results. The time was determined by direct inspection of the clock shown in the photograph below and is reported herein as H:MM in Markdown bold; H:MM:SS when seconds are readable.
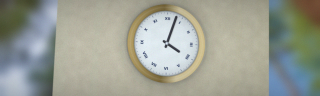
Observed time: **4:03**
